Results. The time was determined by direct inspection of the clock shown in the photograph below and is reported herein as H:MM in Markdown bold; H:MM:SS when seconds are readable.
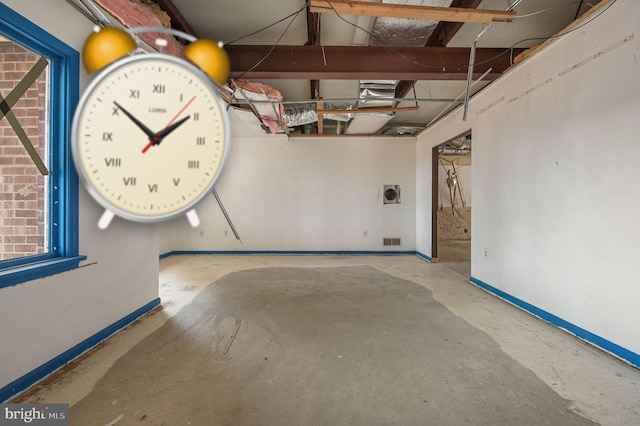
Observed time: **1:51:07**
